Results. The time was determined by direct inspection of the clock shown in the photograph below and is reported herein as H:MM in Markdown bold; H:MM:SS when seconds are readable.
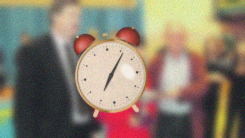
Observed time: **7:06**
